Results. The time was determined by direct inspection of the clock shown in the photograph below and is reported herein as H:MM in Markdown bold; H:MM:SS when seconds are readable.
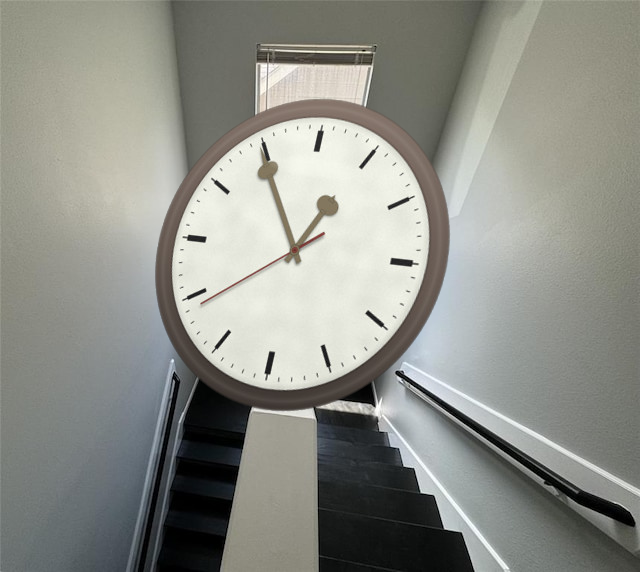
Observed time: **12:54:39**
